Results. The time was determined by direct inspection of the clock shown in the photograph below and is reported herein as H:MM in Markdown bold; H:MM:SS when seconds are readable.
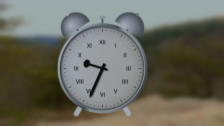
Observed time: **9:34**
